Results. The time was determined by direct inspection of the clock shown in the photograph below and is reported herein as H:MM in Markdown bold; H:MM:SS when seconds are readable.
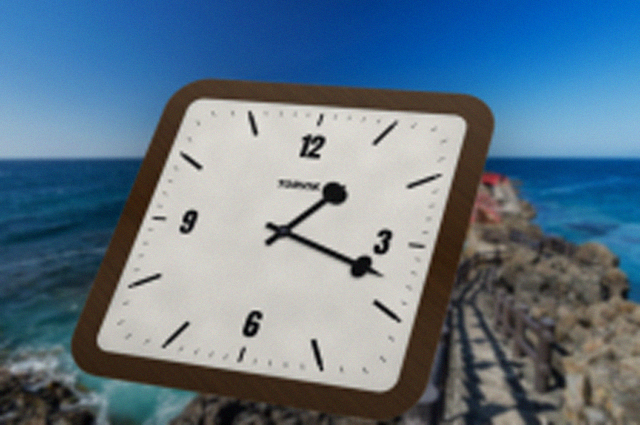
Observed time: **1:18**
